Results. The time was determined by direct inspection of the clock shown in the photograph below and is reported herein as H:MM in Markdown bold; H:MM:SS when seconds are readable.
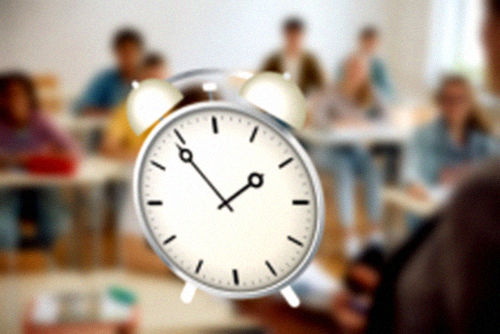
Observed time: **1:54**
